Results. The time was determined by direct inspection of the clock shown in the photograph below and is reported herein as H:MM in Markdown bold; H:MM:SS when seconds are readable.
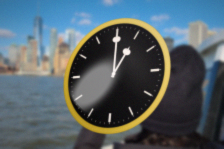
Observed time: **1:00**
